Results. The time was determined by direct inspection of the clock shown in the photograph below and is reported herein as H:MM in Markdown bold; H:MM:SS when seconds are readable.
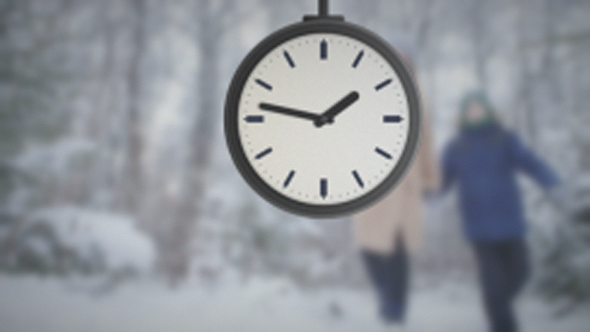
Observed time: **1:47**
